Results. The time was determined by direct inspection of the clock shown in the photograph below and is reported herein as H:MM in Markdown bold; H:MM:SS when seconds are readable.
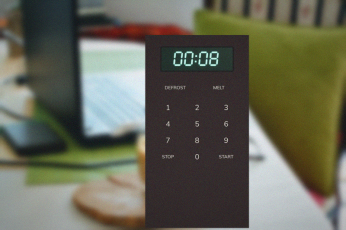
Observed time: **0:08**
